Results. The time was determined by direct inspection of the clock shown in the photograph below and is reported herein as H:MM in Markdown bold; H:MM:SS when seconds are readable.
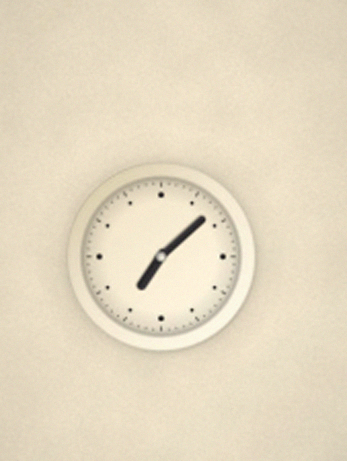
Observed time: **7:08**
